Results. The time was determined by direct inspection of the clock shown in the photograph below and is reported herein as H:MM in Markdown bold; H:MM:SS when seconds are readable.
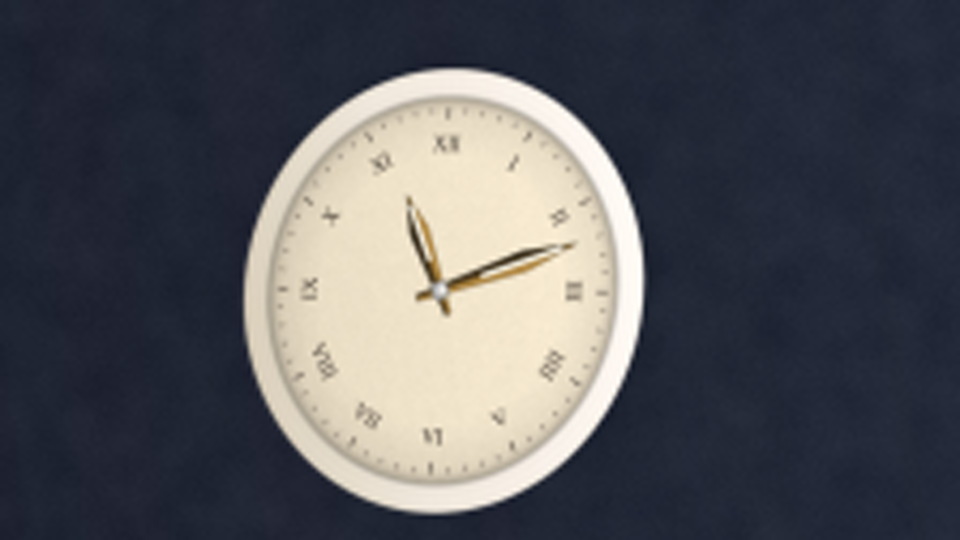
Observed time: **11:12**
